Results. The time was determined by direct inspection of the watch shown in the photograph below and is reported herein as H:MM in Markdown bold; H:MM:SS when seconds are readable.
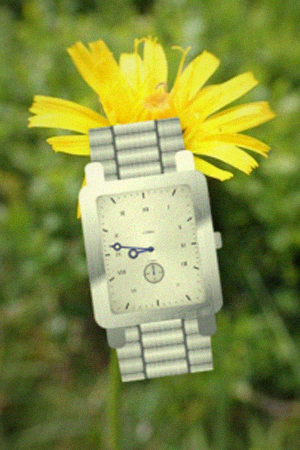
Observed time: **8:47**
